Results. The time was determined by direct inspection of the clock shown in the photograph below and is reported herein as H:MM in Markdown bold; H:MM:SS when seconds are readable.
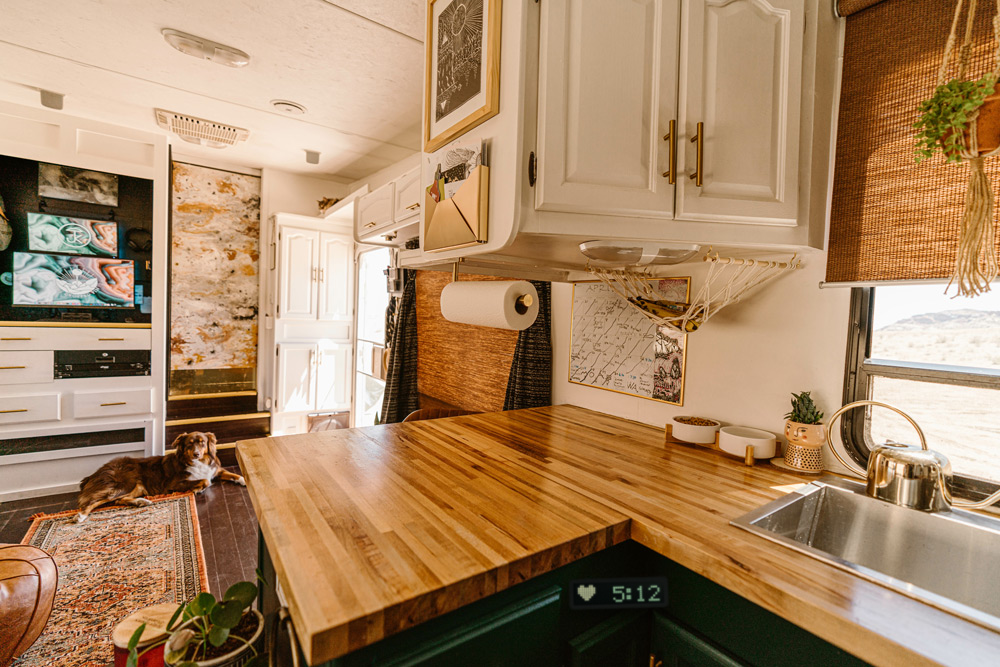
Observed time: **5:12**
